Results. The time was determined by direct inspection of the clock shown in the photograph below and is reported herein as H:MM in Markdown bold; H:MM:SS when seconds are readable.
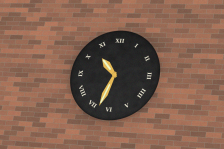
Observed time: **10:33**
